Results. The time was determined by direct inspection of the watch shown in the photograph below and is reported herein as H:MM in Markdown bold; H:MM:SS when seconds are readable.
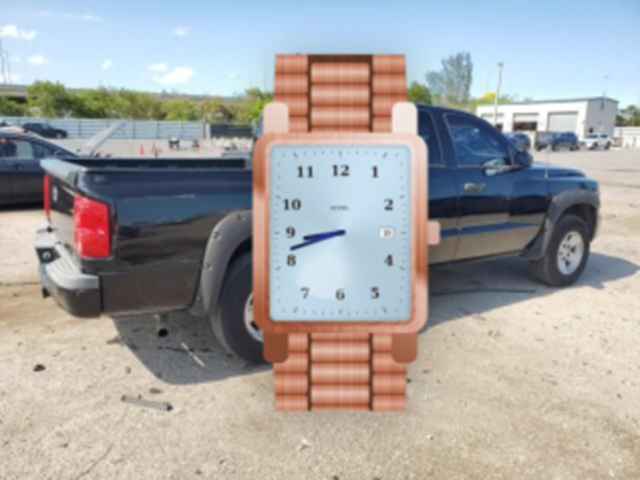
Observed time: **8:42**
